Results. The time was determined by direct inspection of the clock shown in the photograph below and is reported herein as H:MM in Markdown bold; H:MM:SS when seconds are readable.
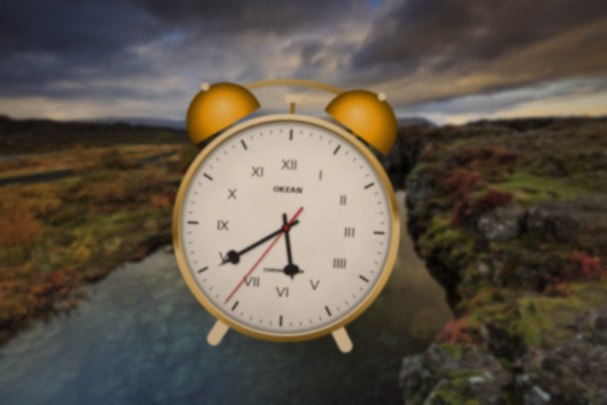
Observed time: **5:39:36**
